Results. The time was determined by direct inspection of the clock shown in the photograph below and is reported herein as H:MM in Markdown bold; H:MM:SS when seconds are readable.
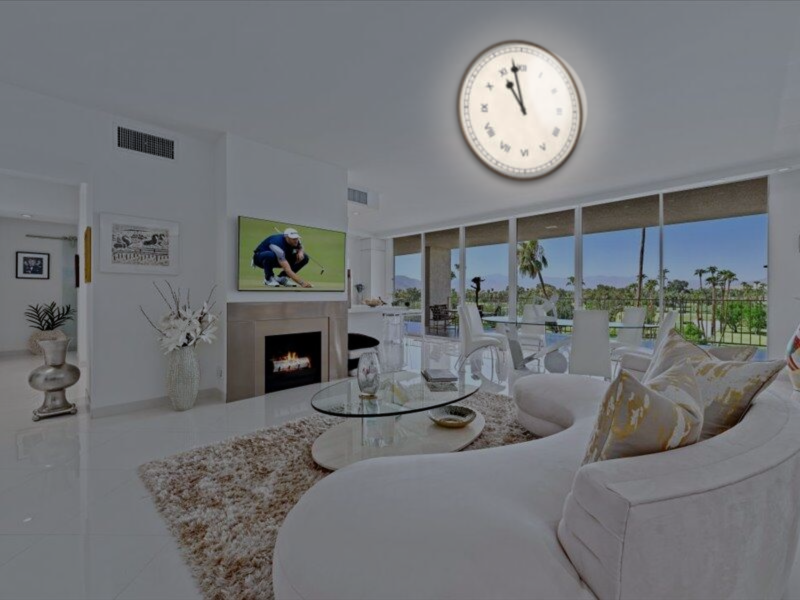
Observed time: **10:58**
